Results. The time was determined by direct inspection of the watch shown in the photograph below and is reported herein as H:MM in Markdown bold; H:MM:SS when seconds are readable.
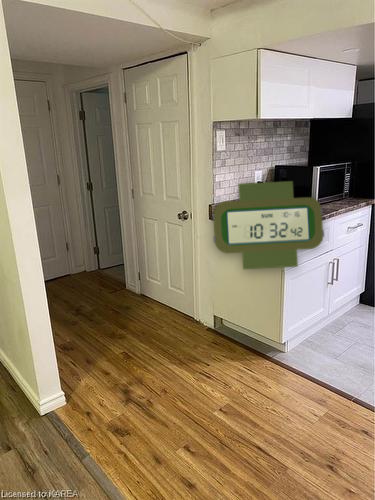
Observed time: **10:32**
